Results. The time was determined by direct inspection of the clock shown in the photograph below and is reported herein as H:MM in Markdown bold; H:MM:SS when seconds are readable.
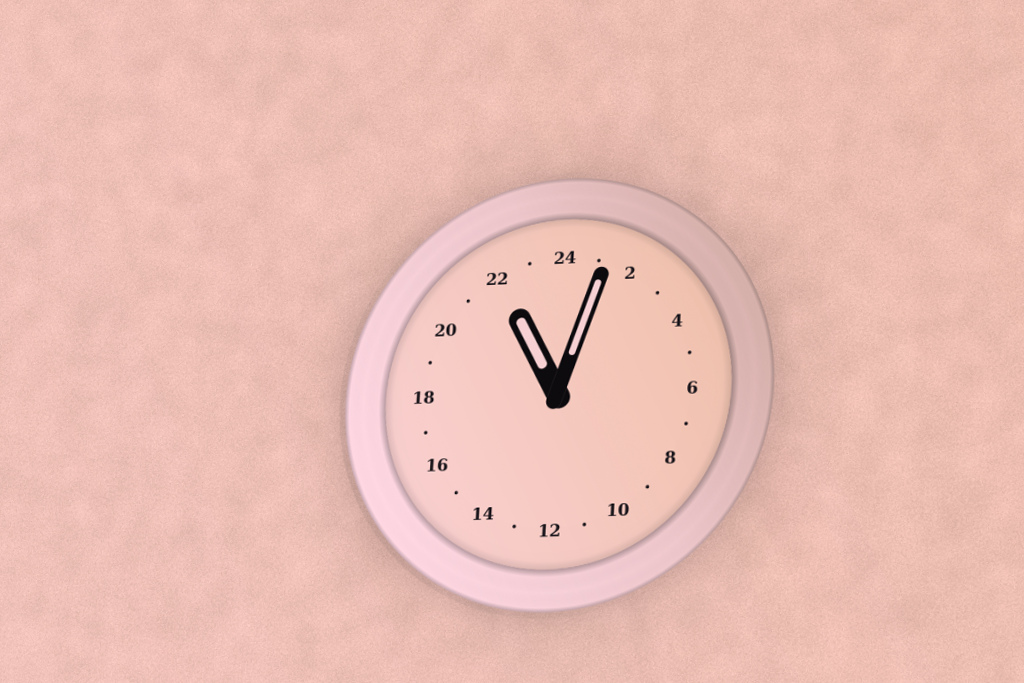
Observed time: **22:03**
